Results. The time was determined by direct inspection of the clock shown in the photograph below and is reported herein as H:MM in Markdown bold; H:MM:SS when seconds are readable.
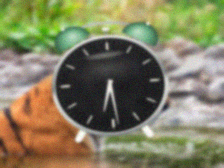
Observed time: **6:29**
